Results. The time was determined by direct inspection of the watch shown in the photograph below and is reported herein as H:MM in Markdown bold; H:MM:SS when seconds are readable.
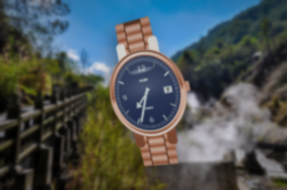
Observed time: **7:34**
